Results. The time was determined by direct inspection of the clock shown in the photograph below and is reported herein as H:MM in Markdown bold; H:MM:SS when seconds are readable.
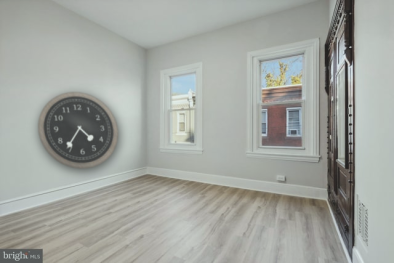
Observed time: **4:36**
